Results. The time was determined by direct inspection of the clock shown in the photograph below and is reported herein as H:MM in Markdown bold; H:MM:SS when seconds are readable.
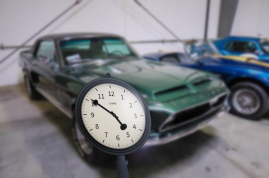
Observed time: **4:51**
